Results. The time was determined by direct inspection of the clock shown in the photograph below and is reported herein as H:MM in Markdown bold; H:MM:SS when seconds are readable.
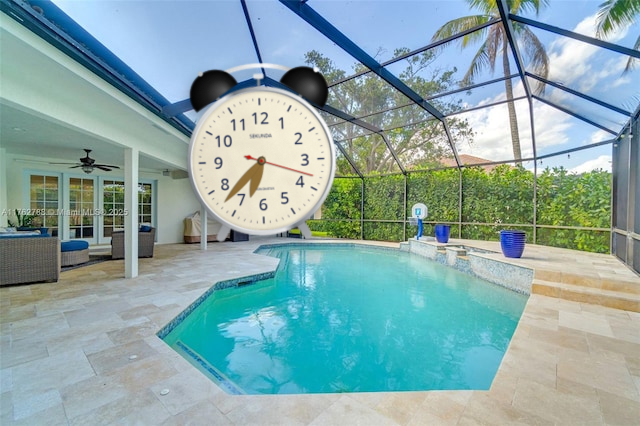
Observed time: **6:37:18**
